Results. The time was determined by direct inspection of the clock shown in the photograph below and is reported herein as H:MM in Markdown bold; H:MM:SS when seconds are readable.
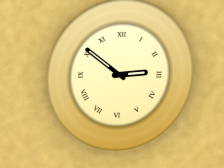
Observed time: **2:51**
